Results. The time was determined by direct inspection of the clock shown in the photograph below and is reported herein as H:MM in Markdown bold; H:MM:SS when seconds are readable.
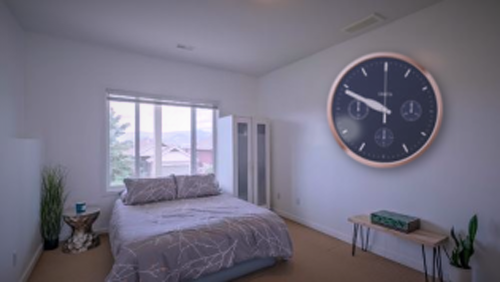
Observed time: **9:49**
